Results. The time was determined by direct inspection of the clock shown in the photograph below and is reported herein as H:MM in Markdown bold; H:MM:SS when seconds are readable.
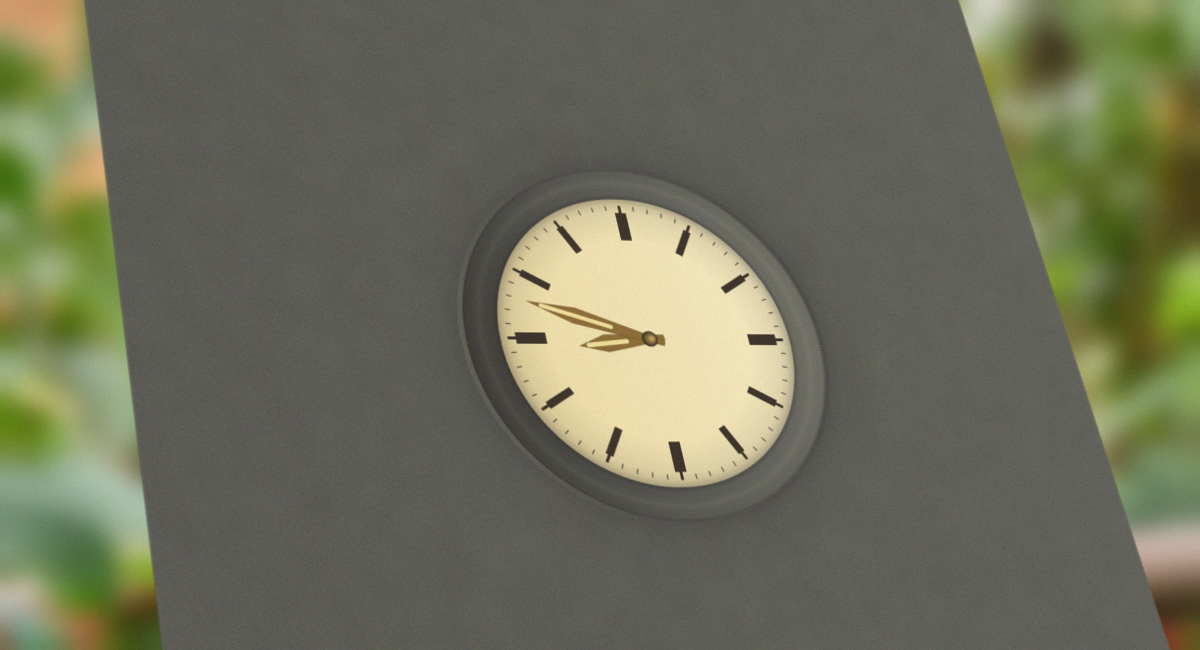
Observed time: **8:48**
